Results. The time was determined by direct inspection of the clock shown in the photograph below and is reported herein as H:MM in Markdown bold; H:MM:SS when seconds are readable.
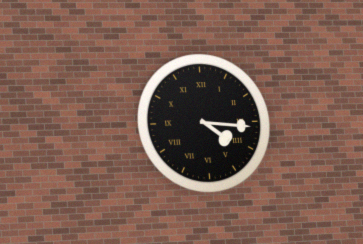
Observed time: **4:16**
